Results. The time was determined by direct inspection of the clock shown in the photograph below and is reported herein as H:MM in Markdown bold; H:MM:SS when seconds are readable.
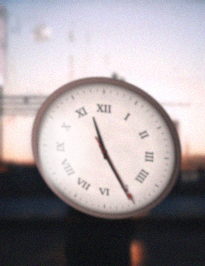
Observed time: **11:25:25**
